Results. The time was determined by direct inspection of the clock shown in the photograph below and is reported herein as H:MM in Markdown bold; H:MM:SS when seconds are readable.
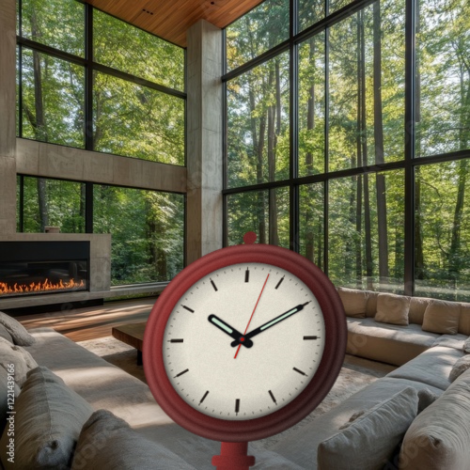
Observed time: **10:10:03**
